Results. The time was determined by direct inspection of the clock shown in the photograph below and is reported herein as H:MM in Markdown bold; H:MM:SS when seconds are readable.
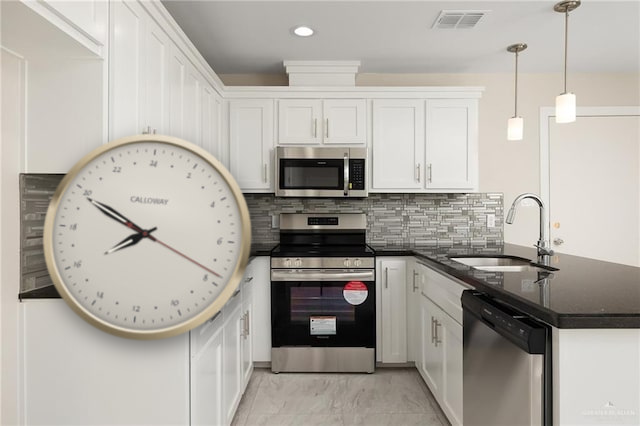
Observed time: **15:49:19**
